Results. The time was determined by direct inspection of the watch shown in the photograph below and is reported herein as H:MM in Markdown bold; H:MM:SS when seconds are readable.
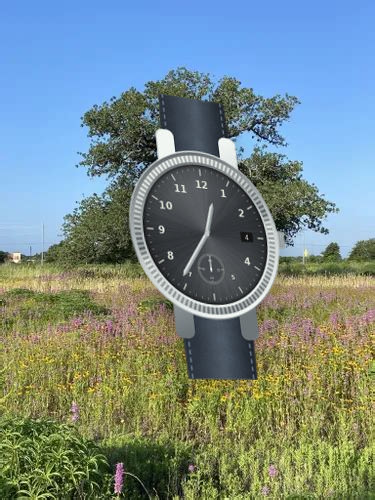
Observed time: **12:36**
